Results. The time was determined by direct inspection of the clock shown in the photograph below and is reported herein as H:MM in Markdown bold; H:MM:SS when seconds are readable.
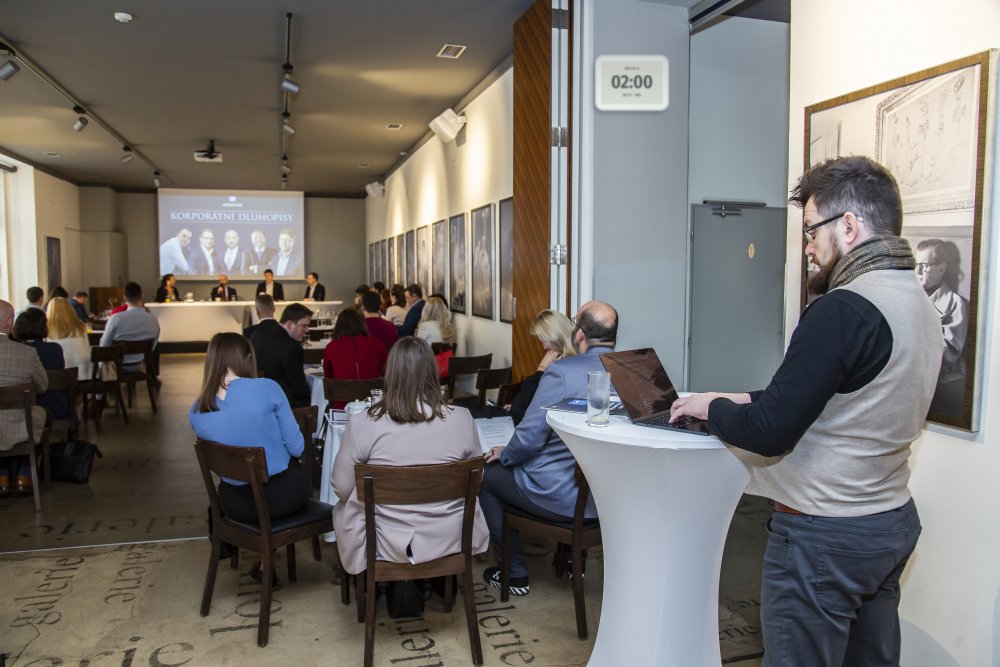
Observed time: **2:00**
